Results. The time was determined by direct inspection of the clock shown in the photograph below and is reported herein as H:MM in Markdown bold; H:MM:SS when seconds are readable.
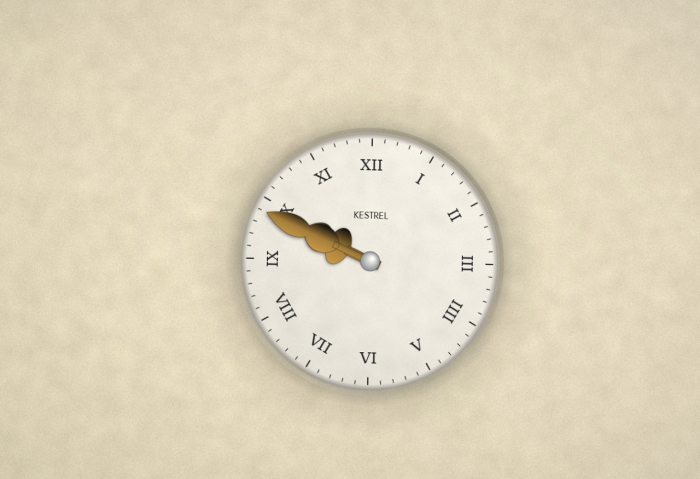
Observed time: **9:49**
